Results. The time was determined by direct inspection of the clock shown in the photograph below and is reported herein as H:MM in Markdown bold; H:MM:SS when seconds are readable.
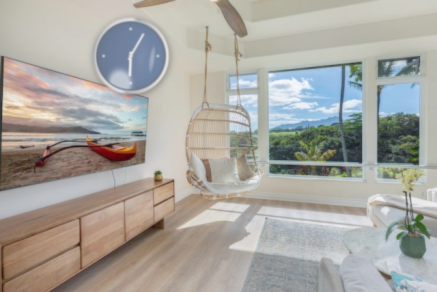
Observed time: **6:05**
